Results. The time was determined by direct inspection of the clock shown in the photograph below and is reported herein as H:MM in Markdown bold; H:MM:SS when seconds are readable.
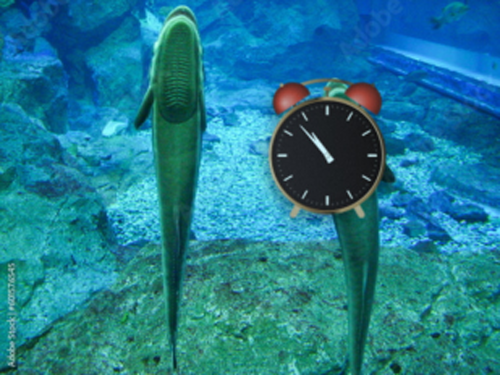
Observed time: **10:53**
